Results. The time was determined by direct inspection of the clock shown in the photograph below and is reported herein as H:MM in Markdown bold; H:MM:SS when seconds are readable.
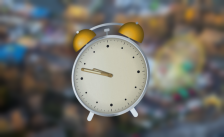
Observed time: **9:48**
